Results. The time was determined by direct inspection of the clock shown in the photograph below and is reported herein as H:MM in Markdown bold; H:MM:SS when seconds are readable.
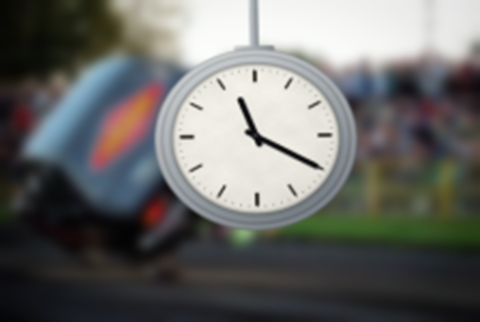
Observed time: **11:20**
